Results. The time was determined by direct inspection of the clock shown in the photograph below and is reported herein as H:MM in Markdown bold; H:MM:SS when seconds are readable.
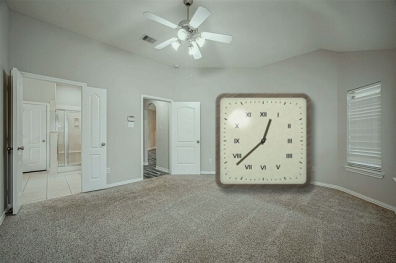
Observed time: **12:38**
